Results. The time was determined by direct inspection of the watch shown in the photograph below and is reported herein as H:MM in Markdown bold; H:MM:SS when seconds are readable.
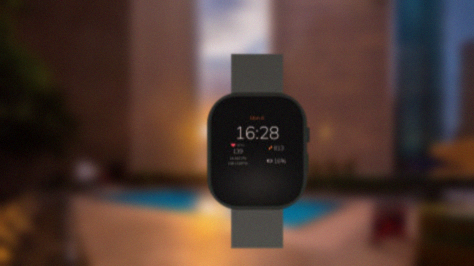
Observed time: **16:28**
